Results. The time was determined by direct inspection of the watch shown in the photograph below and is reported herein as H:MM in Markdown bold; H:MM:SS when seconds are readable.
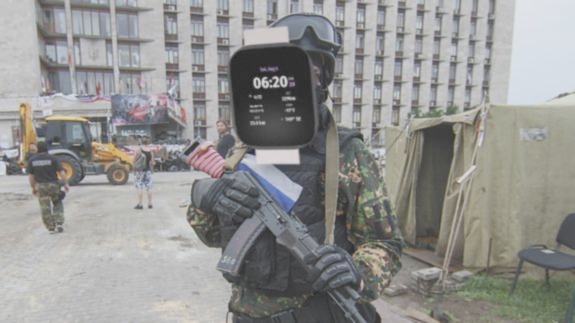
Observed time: **6:20**
